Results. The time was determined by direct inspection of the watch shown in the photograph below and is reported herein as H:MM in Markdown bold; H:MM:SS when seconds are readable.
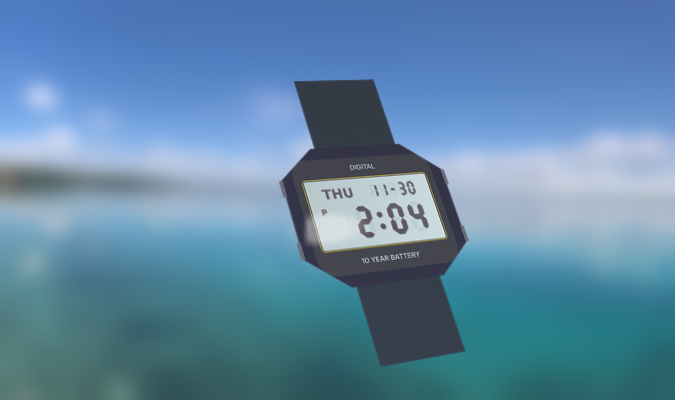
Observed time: **2:04**
